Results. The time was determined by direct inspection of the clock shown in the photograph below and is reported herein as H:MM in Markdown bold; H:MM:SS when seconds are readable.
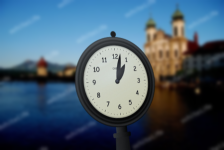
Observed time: **1:02**
